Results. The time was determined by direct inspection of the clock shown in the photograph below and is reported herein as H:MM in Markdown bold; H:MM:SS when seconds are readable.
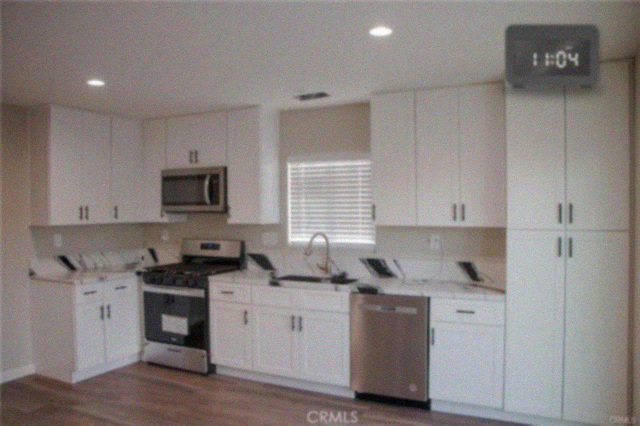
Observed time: **11:04**
